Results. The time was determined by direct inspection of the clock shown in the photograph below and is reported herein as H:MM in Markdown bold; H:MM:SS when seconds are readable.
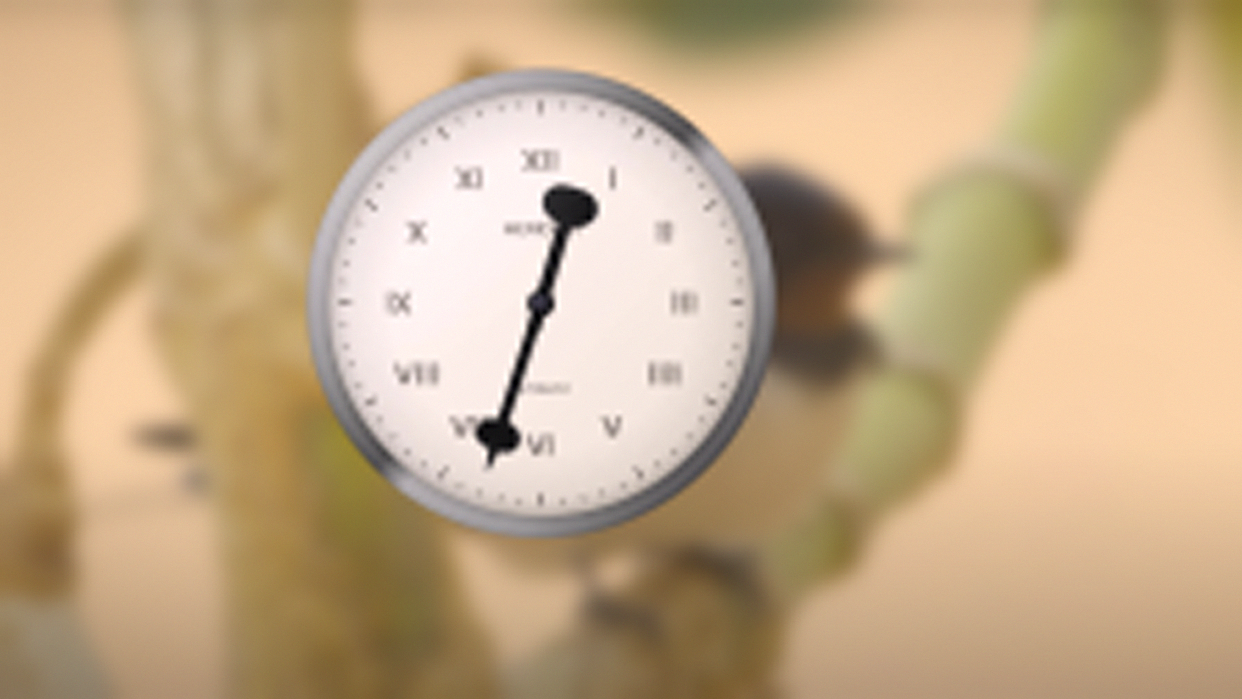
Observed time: **12:33**
